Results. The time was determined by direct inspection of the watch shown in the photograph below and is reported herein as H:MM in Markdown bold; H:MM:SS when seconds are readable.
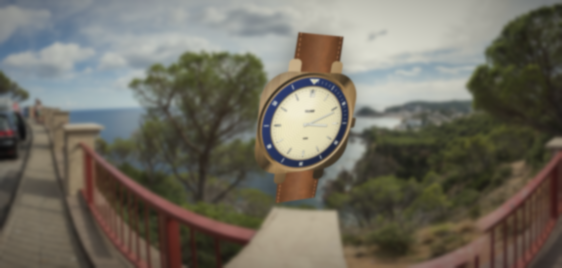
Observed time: **3:11**
